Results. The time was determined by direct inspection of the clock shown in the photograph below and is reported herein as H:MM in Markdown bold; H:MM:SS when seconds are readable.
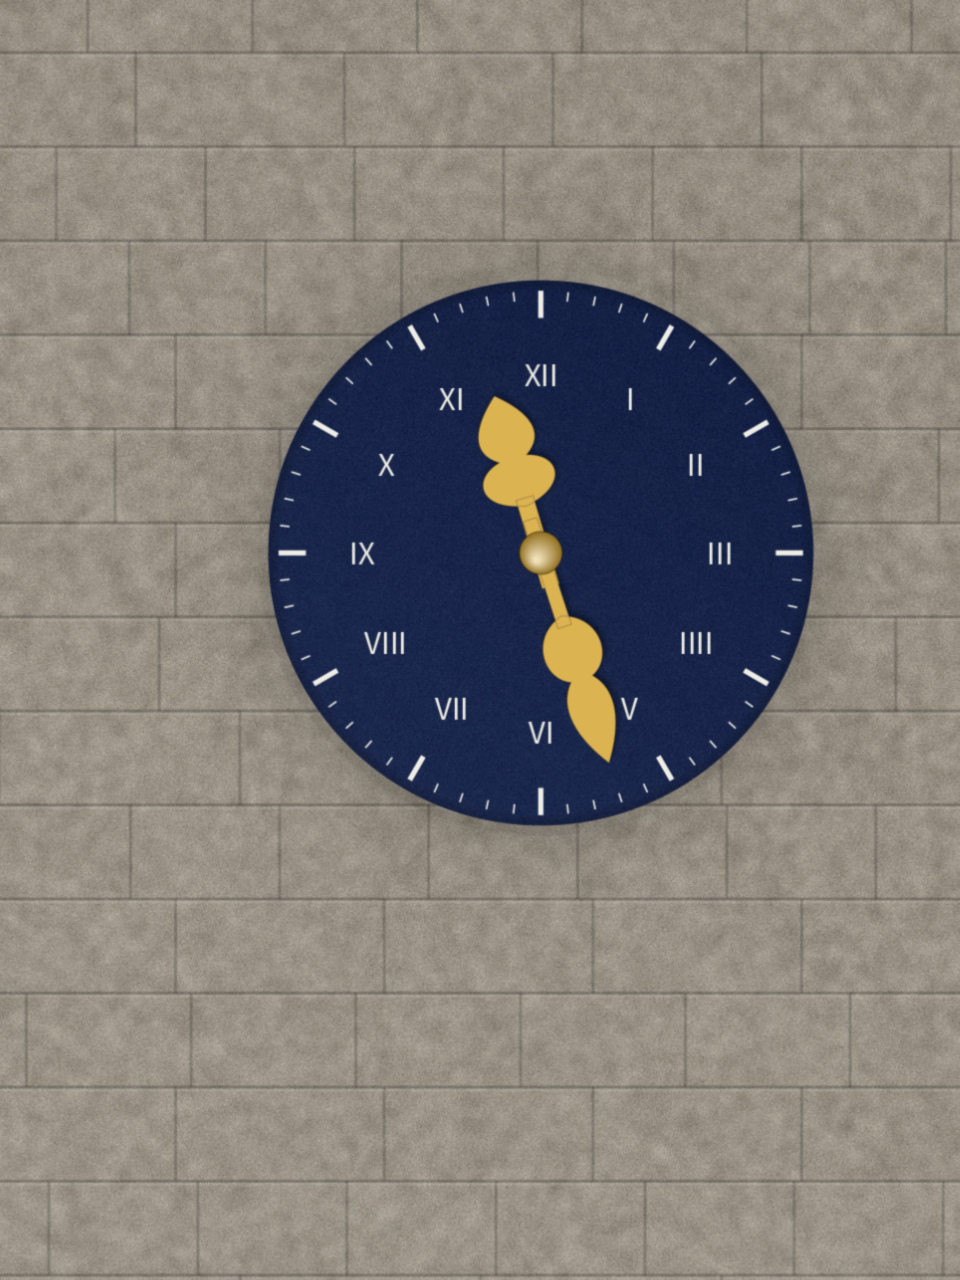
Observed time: **11:27**
